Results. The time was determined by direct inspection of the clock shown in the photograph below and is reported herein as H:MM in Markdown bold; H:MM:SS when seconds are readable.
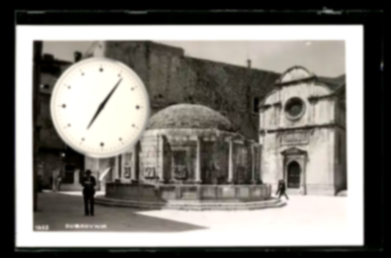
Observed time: **7:06**
